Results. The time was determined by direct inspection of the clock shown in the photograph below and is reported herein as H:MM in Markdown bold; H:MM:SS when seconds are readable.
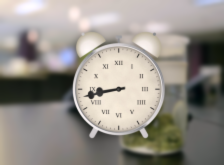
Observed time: **8:43**
